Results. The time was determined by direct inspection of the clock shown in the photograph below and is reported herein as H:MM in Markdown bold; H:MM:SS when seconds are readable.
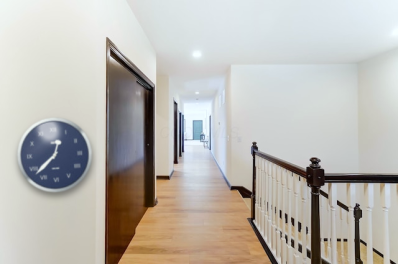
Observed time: **12:38**
